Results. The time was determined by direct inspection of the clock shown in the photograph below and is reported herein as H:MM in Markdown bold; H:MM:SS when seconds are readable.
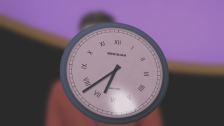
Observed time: **6:38**
